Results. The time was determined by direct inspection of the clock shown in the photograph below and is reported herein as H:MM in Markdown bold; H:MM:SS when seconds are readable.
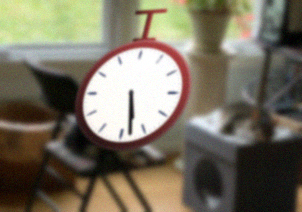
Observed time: **5:28**
